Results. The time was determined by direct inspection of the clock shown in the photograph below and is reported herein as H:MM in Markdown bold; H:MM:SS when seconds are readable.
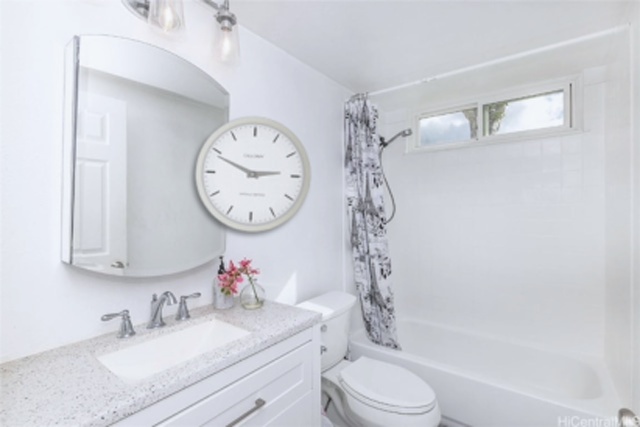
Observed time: **2:49**
